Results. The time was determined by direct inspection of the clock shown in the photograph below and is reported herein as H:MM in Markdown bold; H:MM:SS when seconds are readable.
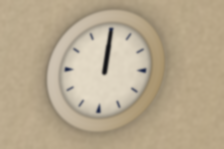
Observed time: **12:00**
